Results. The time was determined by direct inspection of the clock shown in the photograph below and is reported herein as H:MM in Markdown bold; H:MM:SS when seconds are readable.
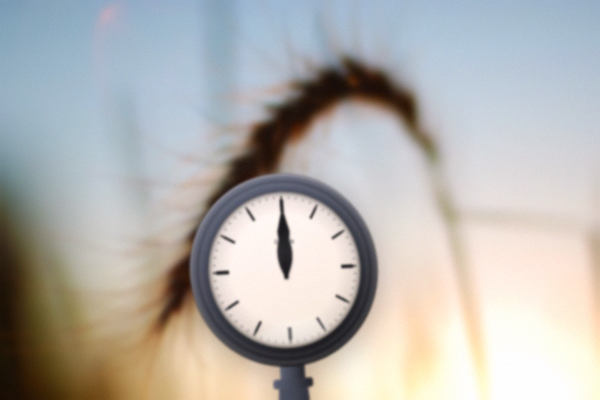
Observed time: **12:00**
